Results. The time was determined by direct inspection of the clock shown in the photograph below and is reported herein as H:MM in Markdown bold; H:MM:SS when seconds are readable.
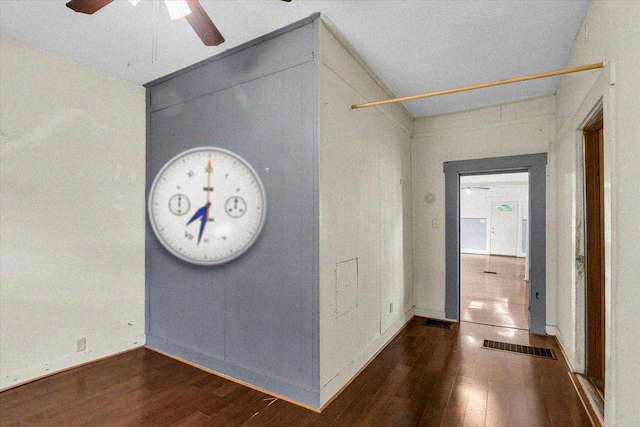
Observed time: **7:32**
